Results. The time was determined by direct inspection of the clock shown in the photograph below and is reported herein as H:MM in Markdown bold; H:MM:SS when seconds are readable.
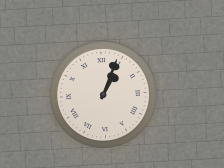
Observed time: **1:04**
